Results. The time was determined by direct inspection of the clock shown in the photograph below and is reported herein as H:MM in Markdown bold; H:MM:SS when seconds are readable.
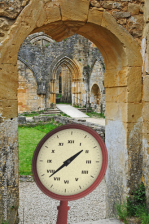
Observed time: **1:38**
